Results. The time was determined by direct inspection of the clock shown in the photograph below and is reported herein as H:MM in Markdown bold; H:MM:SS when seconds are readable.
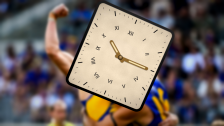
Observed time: **10:15**
